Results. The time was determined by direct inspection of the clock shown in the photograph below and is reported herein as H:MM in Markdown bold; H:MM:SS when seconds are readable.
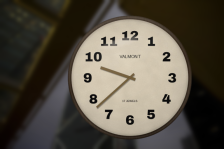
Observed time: **9:38**
